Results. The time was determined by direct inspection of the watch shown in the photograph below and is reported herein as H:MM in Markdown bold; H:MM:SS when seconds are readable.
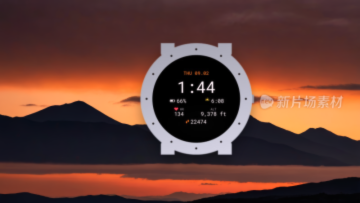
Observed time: **1:44**
